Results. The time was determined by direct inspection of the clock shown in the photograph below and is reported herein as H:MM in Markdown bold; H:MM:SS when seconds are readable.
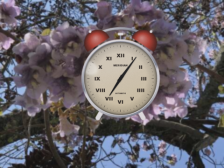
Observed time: **7:06**
